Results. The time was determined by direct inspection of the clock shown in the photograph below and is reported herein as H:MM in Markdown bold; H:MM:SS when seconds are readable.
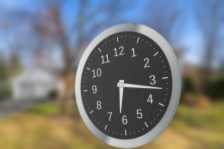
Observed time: **6:17**
